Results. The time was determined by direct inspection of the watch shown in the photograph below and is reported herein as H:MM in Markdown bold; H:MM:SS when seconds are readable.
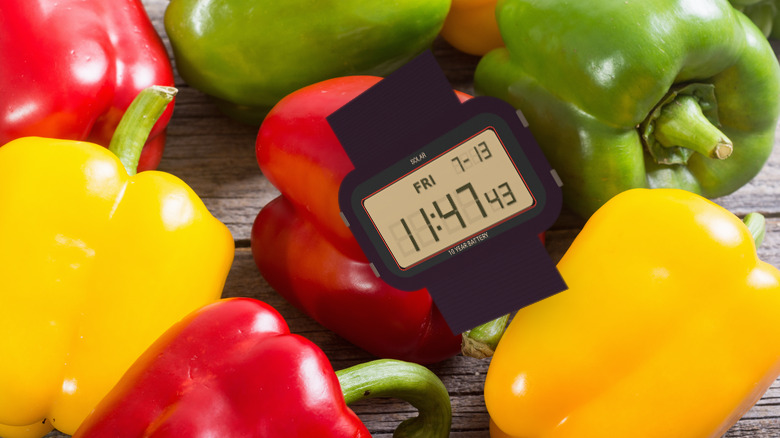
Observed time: **11:47:43**
